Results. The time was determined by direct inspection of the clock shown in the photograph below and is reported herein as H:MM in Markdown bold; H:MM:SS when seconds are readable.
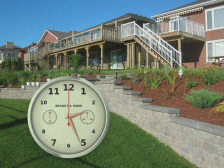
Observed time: **2:26**
